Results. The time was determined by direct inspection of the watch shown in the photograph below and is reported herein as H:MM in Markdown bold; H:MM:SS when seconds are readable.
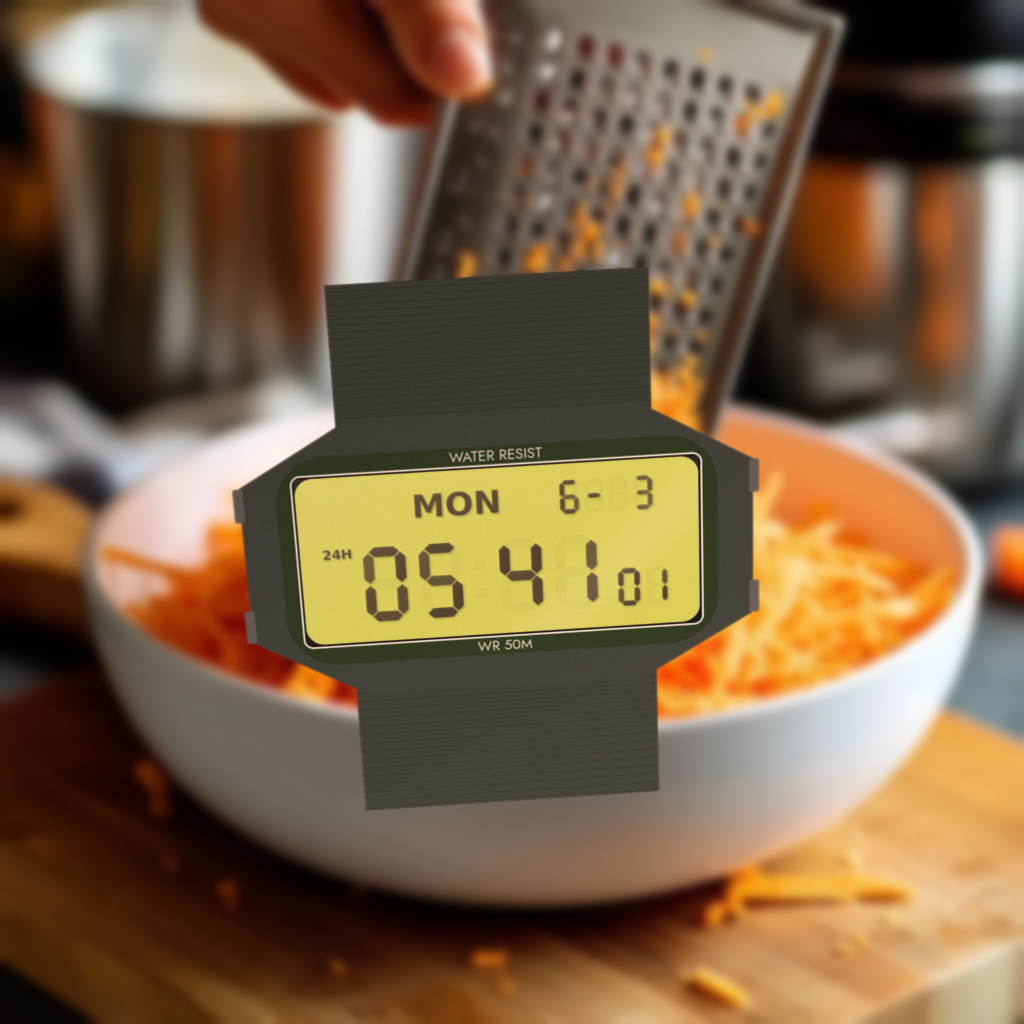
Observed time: **5:41:01**
